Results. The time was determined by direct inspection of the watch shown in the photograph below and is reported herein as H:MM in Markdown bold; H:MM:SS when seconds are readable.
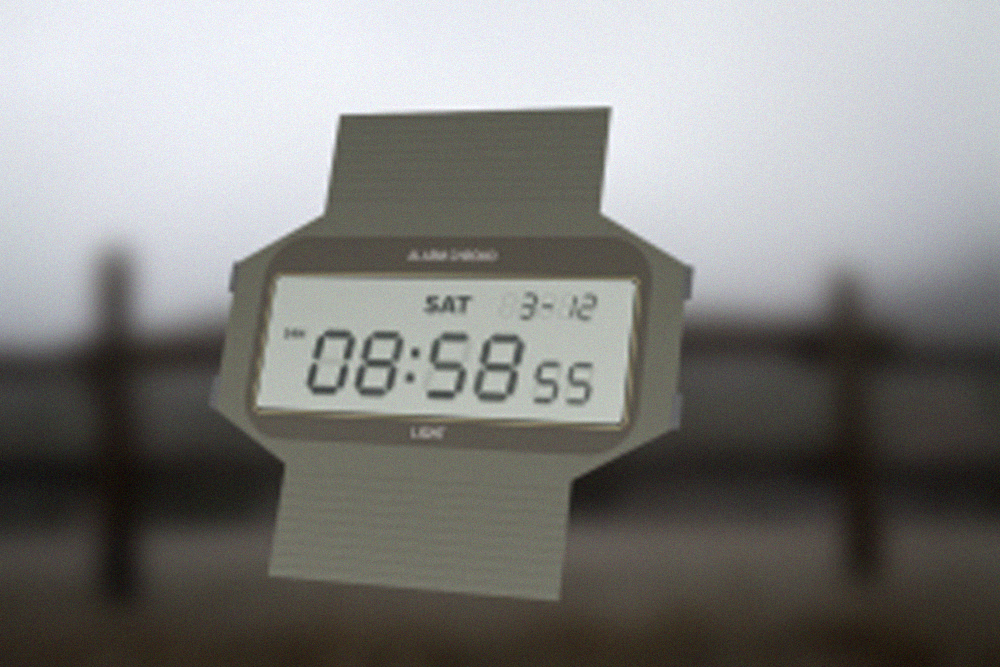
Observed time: **8:58:55**
